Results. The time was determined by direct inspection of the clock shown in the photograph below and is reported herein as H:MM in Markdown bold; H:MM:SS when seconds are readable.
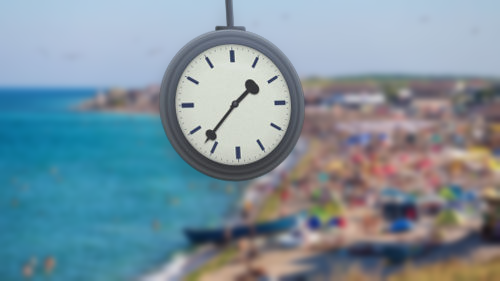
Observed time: **1:37**
